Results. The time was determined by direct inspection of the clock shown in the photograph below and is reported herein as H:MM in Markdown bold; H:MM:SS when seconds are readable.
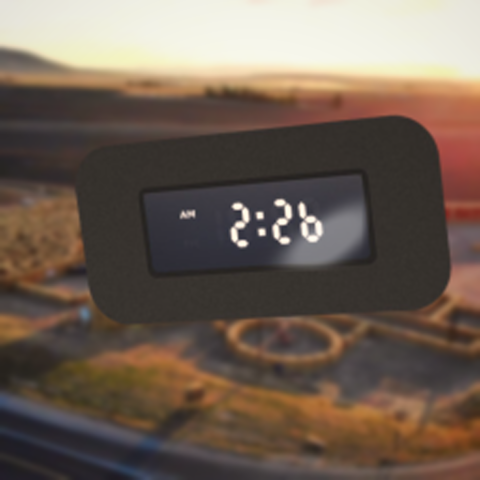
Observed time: **2:26**
